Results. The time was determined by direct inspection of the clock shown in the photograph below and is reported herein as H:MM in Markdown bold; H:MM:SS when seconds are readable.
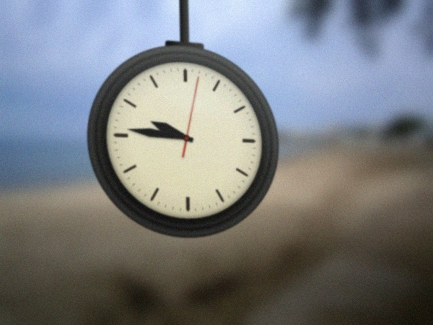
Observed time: **9:46:02**
